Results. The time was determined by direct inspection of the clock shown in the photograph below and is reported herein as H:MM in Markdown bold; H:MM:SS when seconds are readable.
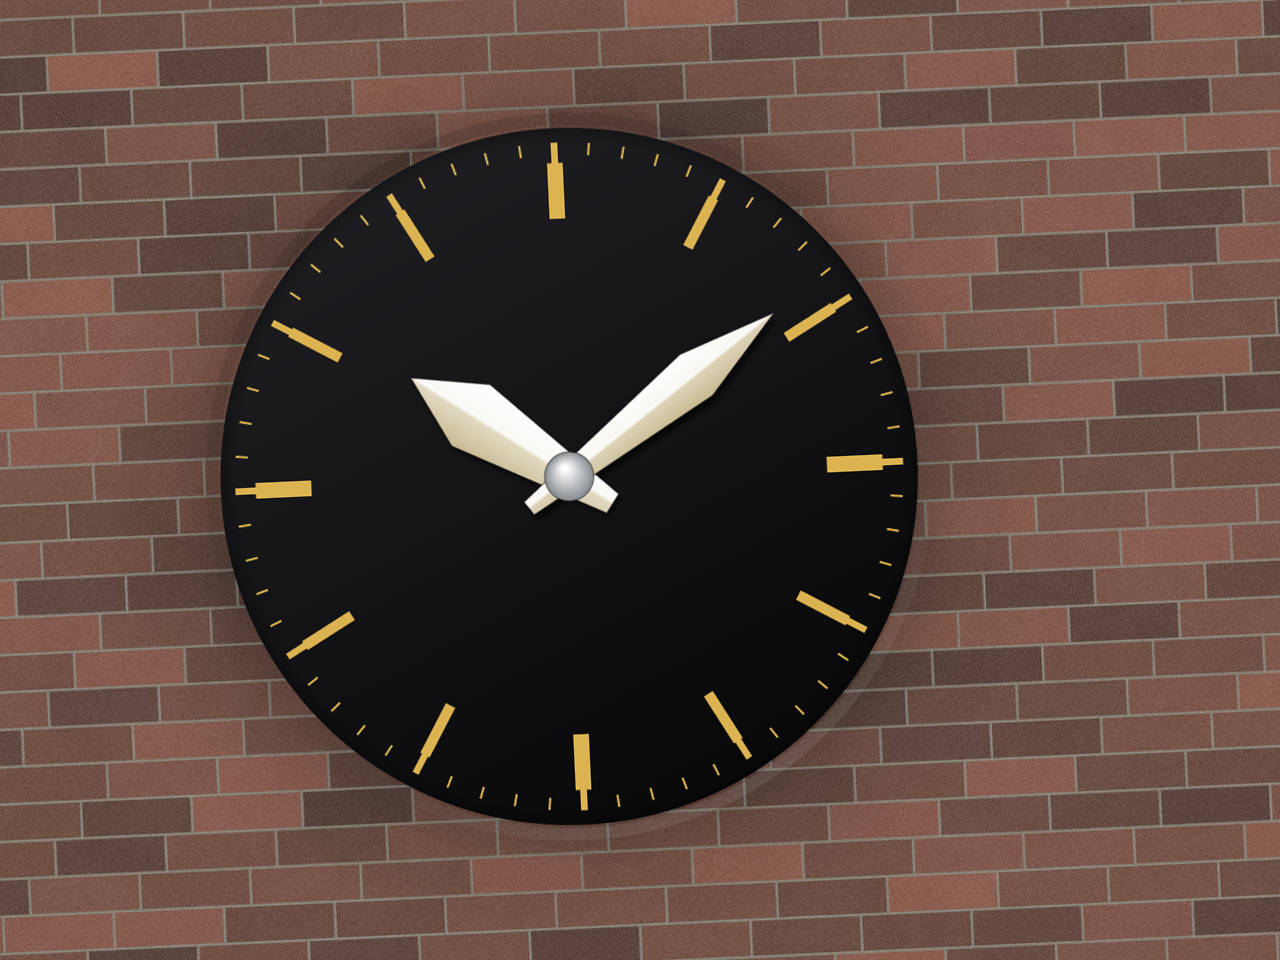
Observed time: **10:09**
